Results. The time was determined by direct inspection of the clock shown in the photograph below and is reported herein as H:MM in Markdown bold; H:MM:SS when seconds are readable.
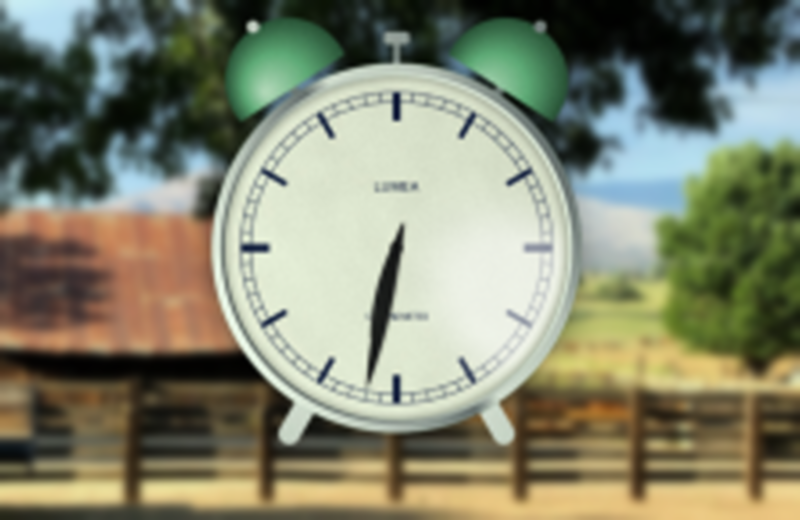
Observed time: **6:32**
